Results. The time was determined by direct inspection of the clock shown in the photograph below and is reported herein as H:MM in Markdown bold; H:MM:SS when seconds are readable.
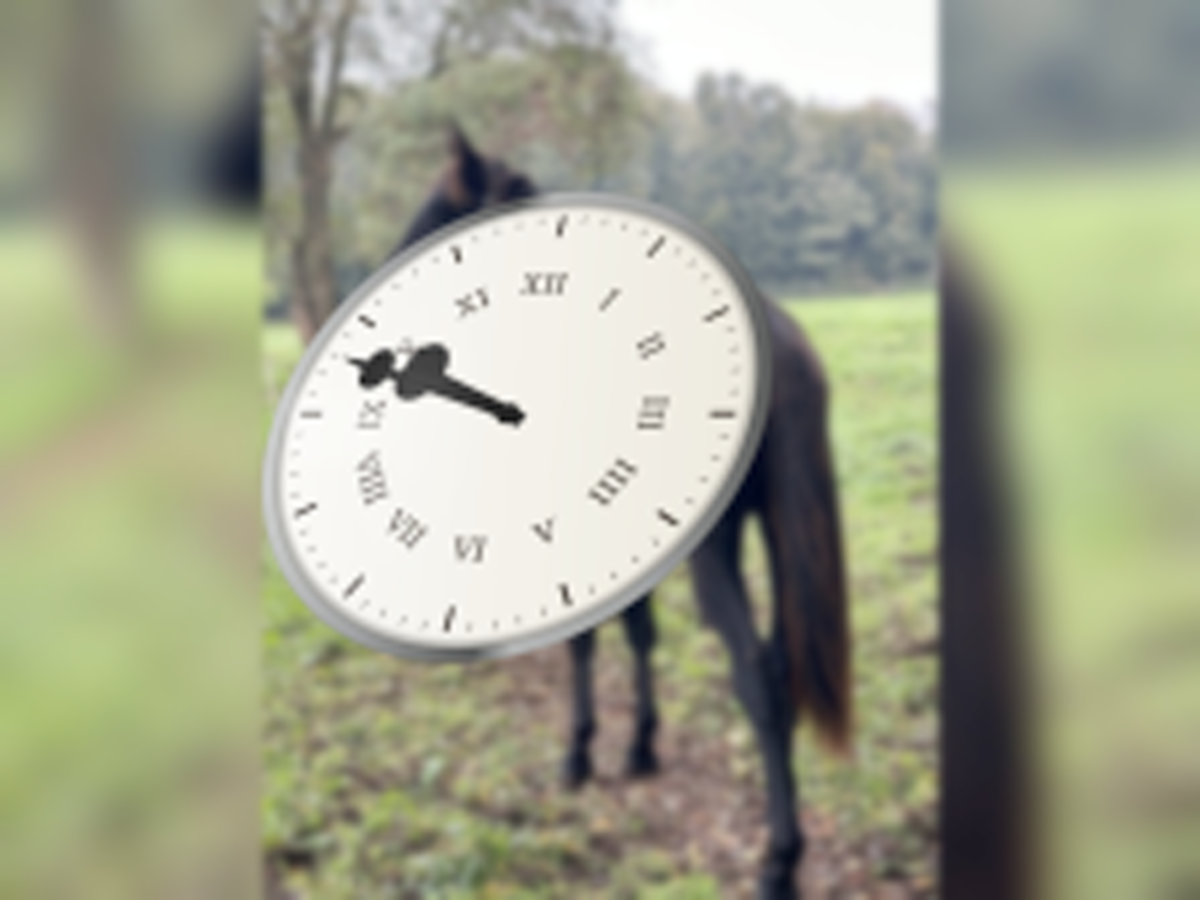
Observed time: **9:48**
